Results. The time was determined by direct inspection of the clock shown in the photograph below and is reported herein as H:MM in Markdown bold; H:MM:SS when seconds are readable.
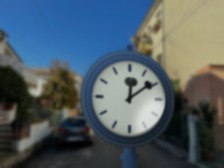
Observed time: **12:09**
